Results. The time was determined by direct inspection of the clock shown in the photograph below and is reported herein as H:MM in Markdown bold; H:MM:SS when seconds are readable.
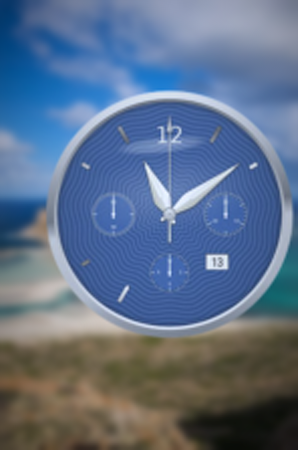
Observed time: **11:09**
